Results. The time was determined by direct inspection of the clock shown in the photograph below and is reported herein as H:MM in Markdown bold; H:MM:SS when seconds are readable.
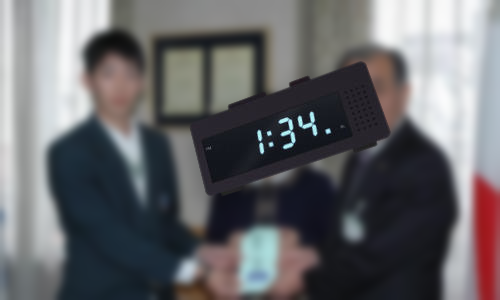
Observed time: **1:34**
